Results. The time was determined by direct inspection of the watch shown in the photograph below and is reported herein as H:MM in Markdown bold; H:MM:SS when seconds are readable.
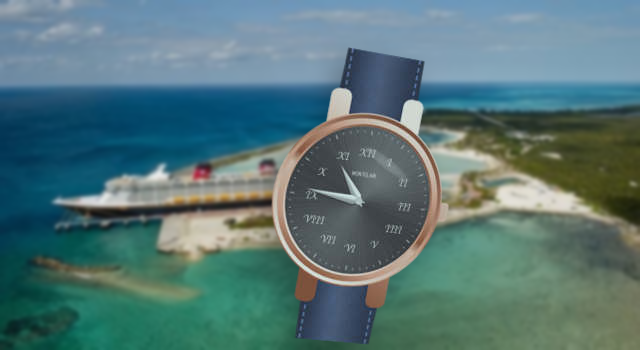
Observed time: **10:46**
